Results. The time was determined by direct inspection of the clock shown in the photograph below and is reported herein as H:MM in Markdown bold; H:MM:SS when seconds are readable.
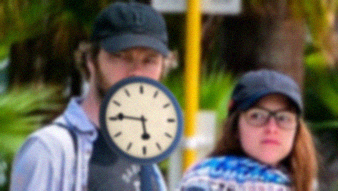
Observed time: **5:46**
